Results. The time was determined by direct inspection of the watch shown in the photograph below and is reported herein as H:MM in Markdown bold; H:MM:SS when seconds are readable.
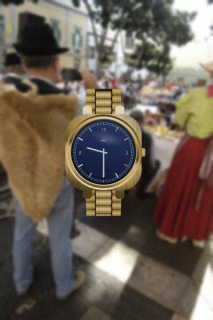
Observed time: **9:30**
